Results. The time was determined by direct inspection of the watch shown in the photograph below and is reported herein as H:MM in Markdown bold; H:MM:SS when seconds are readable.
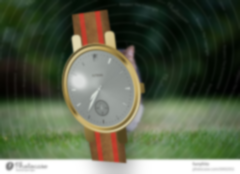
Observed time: **7:36**
